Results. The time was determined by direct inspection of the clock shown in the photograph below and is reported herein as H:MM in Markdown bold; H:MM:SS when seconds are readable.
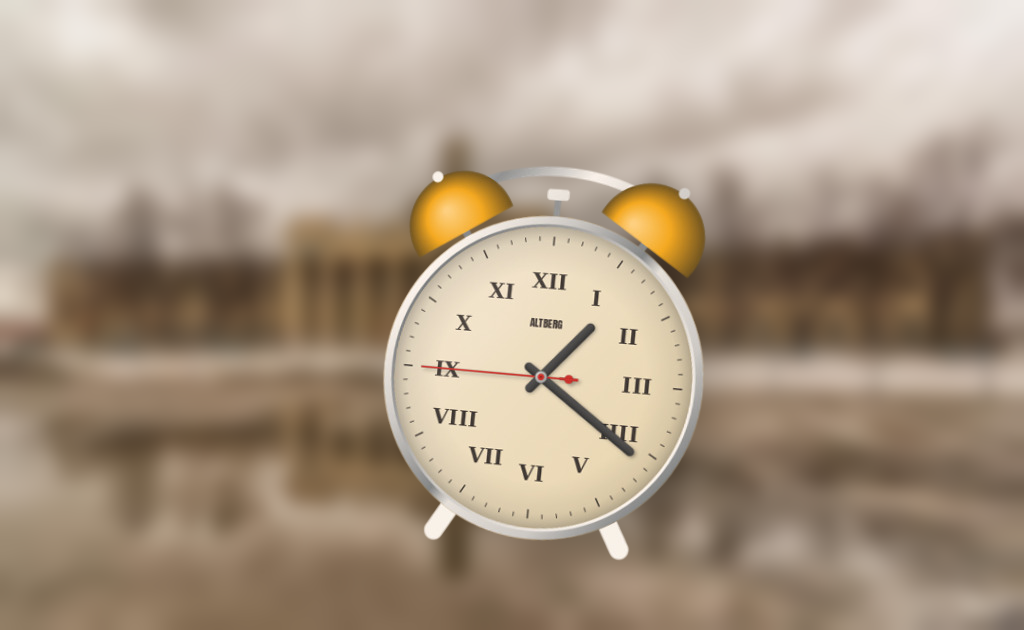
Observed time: **1:20:45**
